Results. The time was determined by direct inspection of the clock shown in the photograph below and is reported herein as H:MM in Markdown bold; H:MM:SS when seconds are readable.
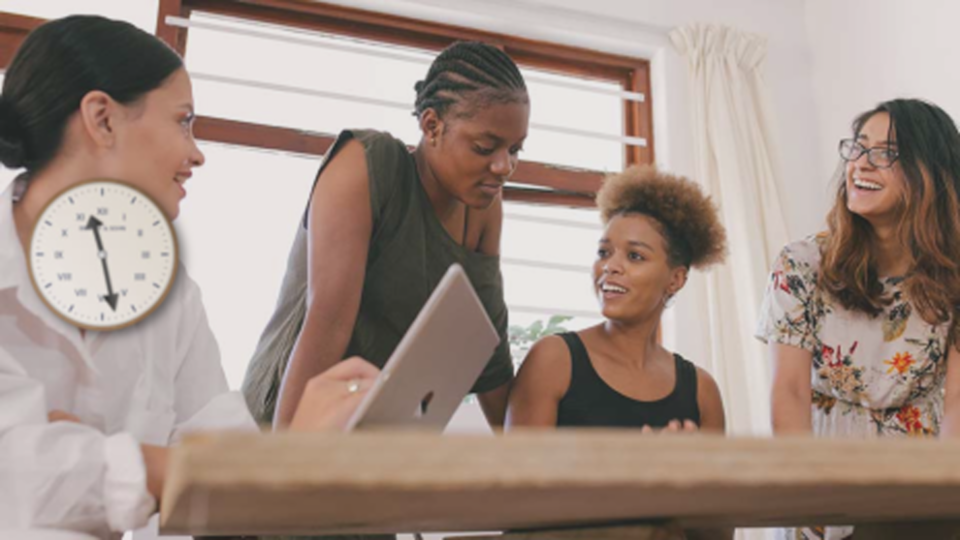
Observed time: **11:28**
